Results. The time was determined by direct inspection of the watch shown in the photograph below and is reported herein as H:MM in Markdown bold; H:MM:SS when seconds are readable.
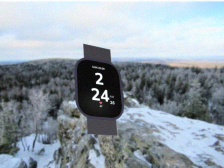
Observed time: **2:24**
